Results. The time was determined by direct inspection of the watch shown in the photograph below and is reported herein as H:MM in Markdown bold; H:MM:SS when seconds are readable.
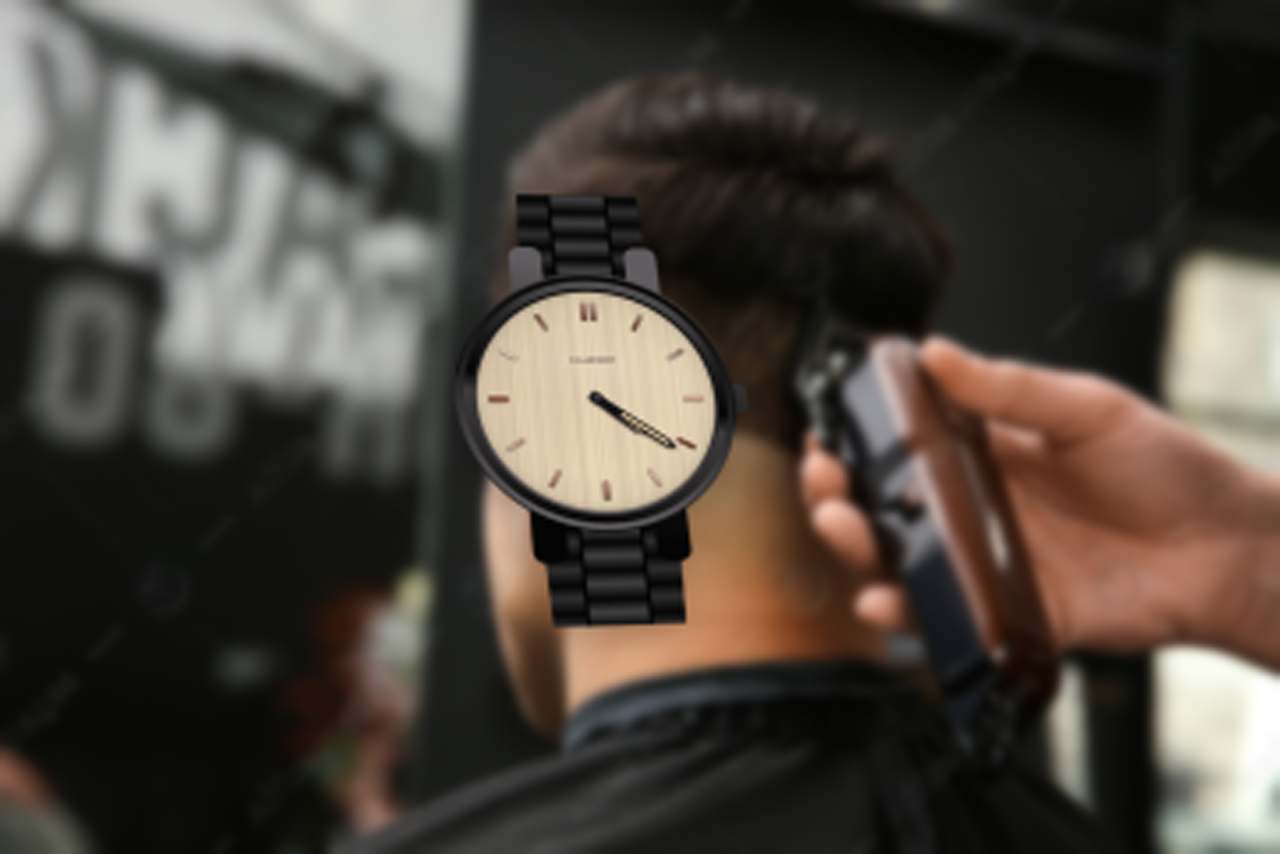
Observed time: **4:21**
